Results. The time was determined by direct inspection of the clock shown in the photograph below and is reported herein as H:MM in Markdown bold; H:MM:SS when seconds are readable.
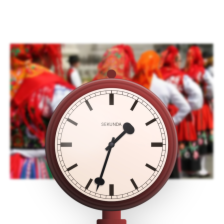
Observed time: **1:33**
